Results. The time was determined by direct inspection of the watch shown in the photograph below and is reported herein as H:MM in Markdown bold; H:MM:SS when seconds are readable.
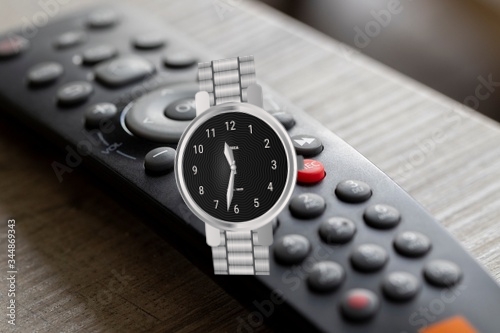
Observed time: **11:32**
